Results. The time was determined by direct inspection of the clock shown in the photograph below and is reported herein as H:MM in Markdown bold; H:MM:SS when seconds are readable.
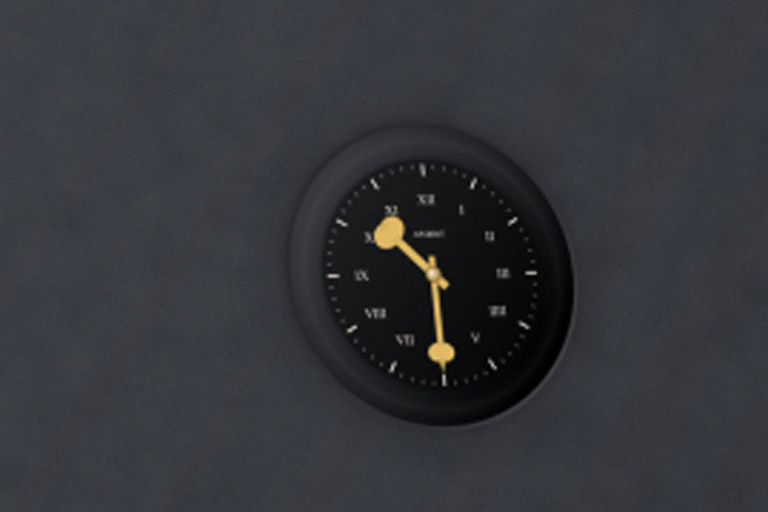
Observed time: **10:30**
